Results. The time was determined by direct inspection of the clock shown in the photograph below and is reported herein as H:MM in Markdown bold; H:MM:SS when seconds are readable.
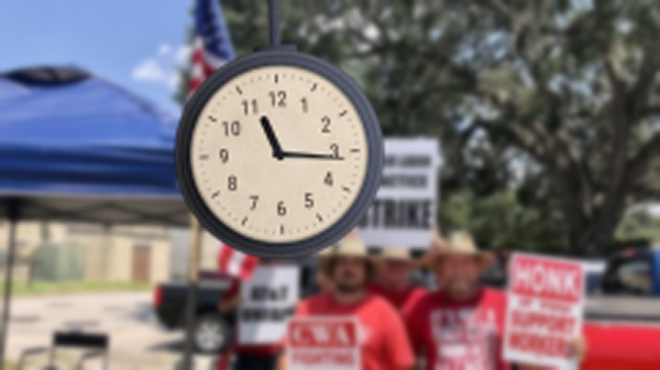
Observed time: **11:16**
